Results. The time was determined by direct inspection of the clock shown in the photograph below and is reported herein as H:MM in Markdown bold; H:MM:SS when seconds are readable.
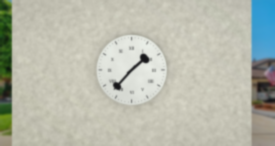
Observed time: **1:37**
